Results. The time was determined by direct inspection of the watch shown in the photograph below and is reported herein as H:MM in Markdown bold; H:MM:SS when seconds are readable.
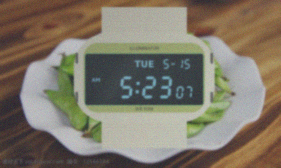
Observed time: **5:23:07**
